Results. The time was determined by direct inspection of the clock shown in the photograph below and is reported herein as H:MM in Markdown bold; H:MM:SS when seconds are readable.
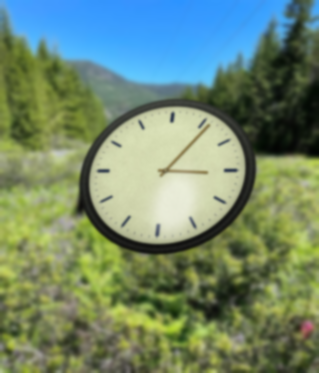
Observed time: **3:06**
